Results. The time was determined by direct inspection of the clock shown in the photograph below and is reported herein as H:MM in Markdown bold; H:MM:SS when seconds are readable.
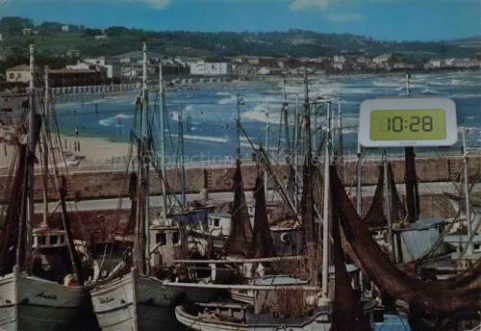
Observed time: **10:28**
